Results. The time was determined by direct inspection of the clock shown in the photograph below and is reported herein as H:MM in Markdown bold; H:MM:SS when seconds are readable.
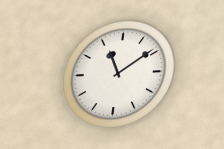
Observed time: **11:09**
